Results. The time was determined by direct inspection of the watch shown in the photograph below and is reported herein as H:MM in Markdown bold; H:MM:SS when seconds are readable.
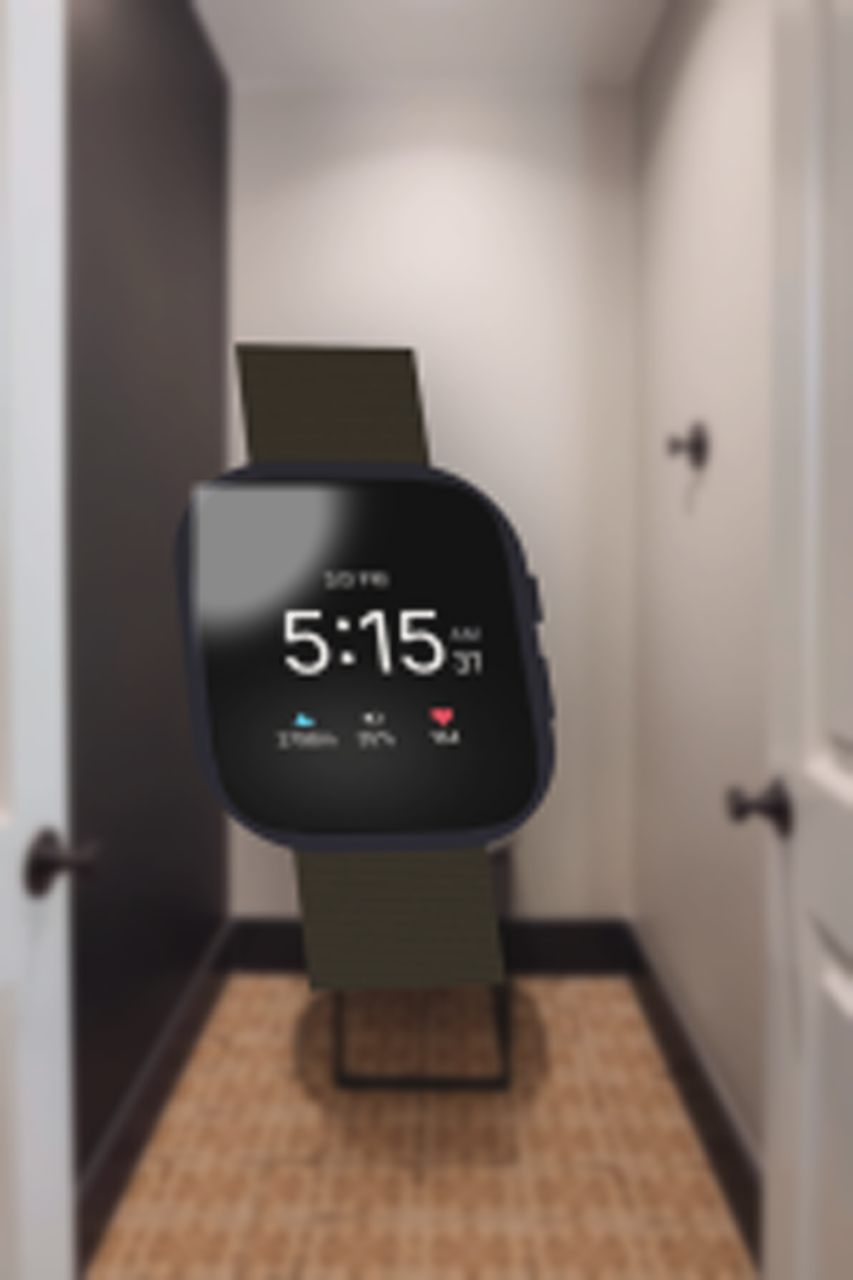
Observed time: **5:15**
